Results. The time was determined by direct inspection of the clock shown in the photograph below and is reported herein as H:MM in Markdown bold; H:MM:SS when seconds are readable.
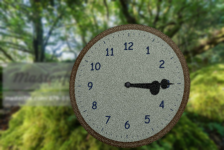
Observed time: **3:15**
